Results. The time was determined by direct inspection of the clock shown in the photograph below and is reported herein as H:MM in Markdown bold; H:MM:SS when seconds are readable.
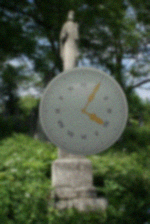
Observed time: **4:05**
